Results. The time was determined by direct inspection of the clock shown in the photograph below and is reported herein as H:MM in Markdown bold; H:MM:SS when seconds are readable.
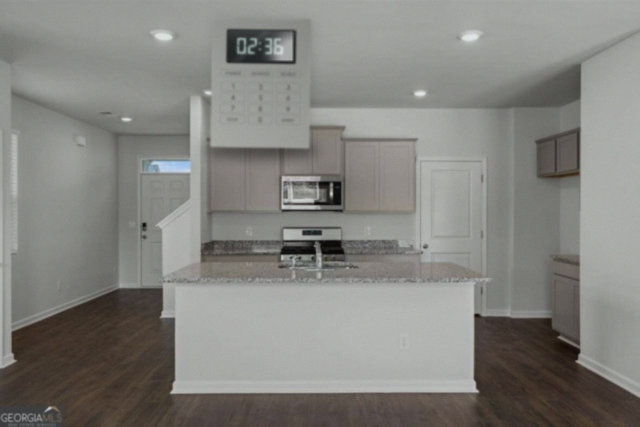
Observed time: **2:36**
